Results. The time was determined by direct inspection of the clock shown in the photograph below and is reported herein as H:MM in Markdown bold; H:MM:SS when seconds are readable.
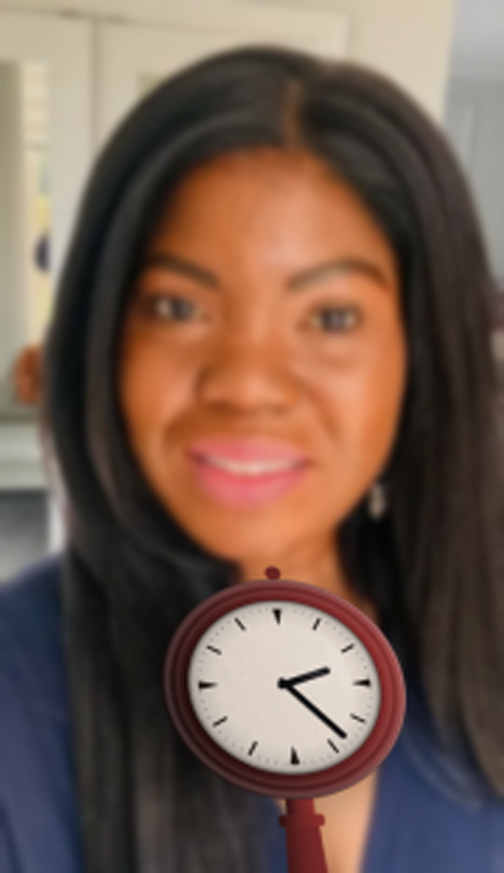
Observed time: **2:23**
